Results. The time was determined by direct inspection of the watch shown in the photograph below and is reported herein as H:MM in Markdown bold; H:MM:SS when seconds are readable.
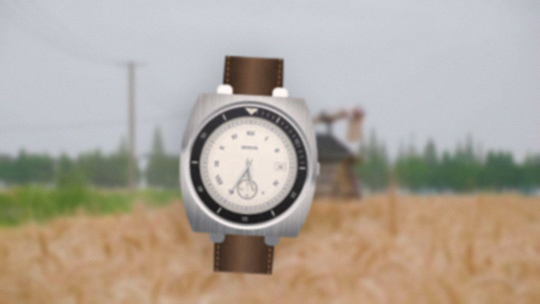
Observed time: **5:35**
